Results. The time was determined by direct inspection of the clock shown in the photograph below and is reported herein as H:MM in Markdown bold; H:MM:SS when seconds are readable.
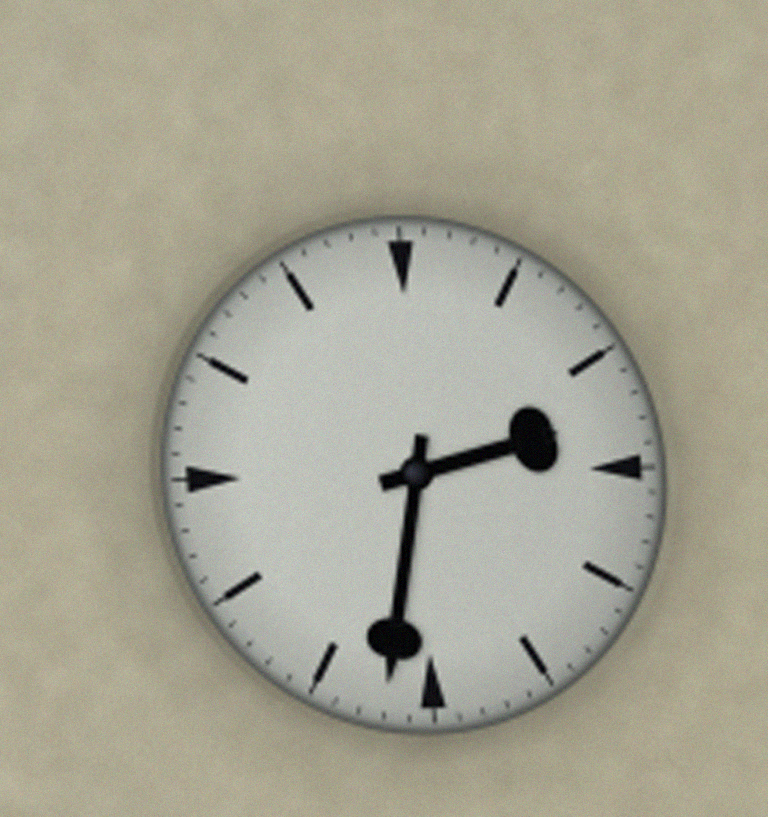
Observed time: **2:32**
